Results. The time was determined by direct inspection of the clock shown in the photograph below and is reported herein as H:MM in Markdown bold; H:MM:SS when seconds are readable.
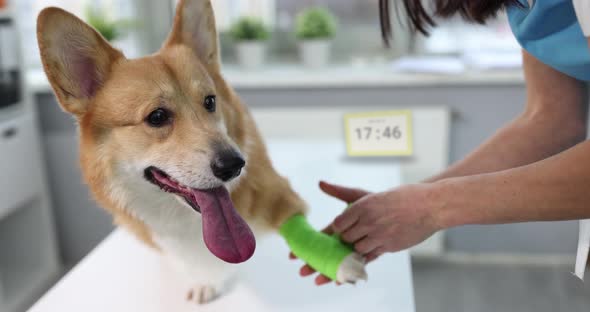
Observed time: **17:46**
